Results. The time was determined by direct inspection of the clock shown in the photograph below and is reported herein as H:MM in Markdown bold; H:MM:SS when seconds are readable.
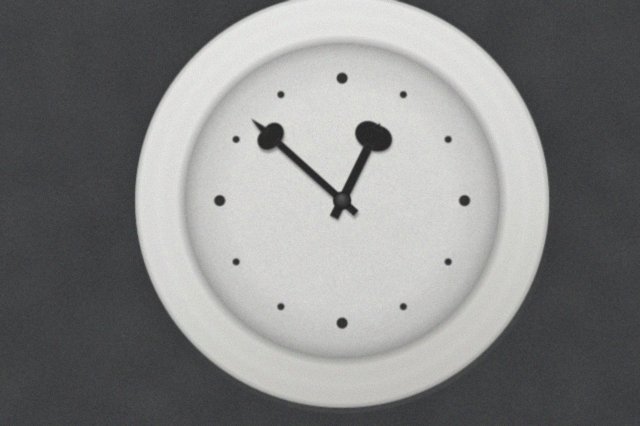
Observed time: **12:52**
